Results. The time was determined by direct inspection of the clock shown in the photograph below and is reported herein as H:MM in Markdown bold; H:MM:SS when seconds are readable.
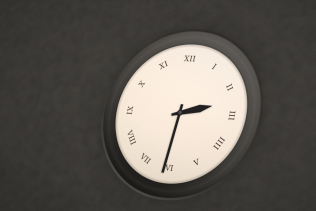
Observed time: **2:31**
